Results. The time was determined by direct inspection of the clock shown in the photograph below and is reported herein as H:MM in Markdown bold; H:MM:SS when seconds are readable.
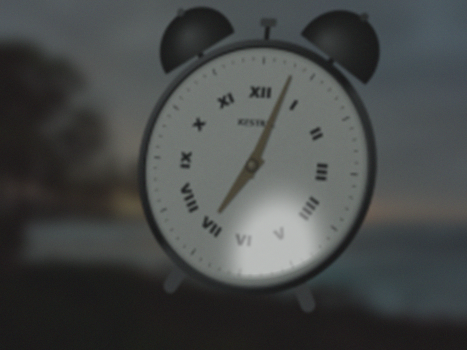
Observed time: **7:03**
